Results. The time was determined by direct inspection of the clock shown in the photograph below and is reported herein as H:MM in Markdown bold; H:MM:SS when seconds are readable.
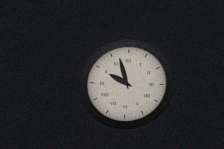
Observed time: **9:57**
